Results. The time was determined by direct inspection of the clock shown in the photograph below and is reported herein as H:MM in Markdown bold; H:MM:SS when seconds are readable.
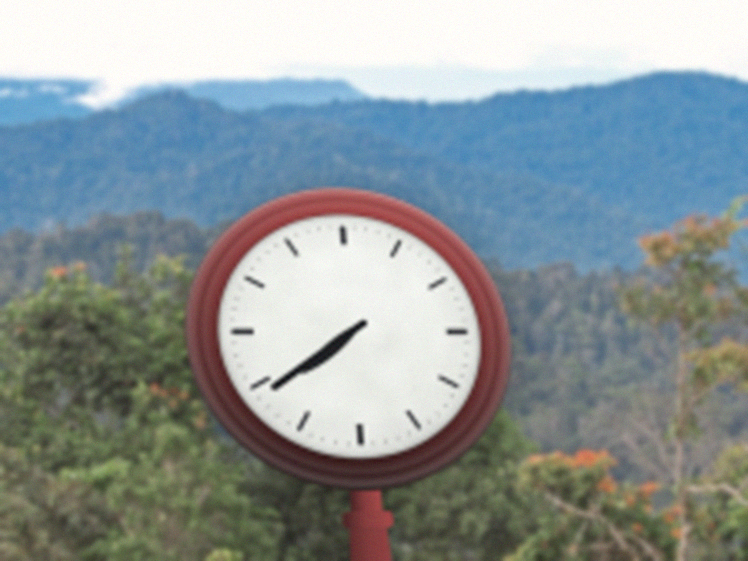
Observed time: **7:39**
